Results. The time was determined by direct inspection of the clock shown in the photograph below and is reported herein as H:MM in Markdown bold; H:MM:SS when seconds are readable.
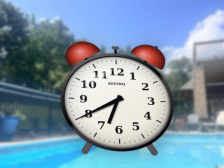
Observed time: **6:40**
